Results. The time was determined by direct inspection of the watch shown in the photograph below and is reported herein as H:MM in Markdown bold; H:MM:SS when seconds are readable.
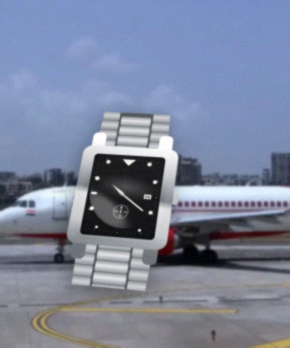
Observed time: **10:21**
